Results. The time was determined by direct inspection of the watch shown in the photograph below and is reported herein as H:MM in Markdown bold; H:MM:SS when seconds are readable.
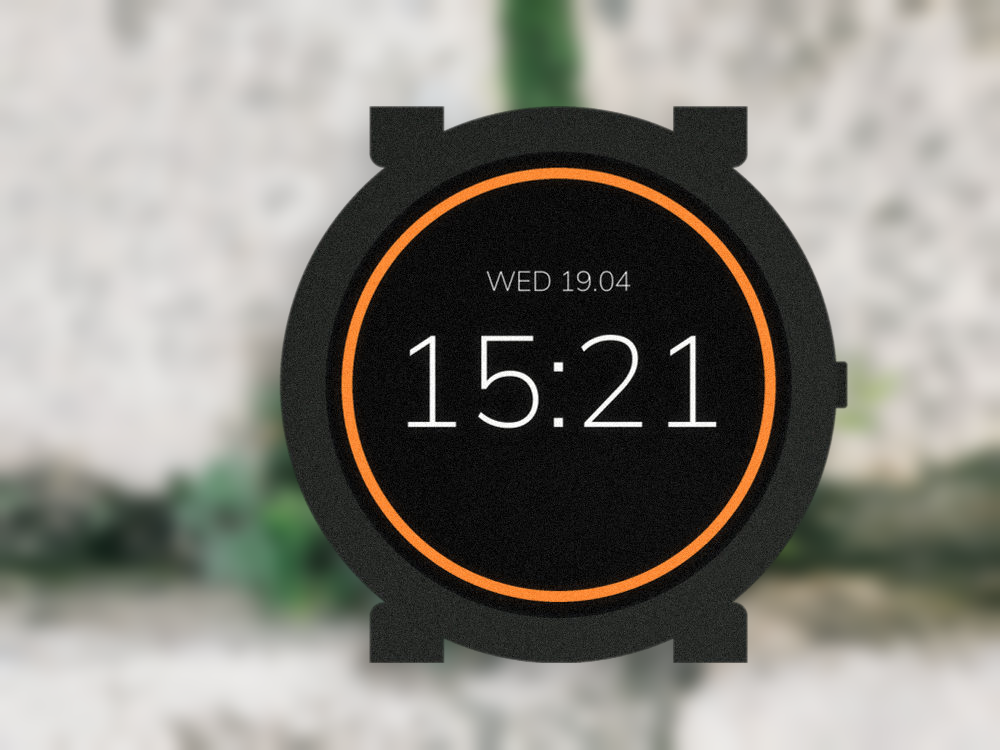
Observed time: **15:21**
